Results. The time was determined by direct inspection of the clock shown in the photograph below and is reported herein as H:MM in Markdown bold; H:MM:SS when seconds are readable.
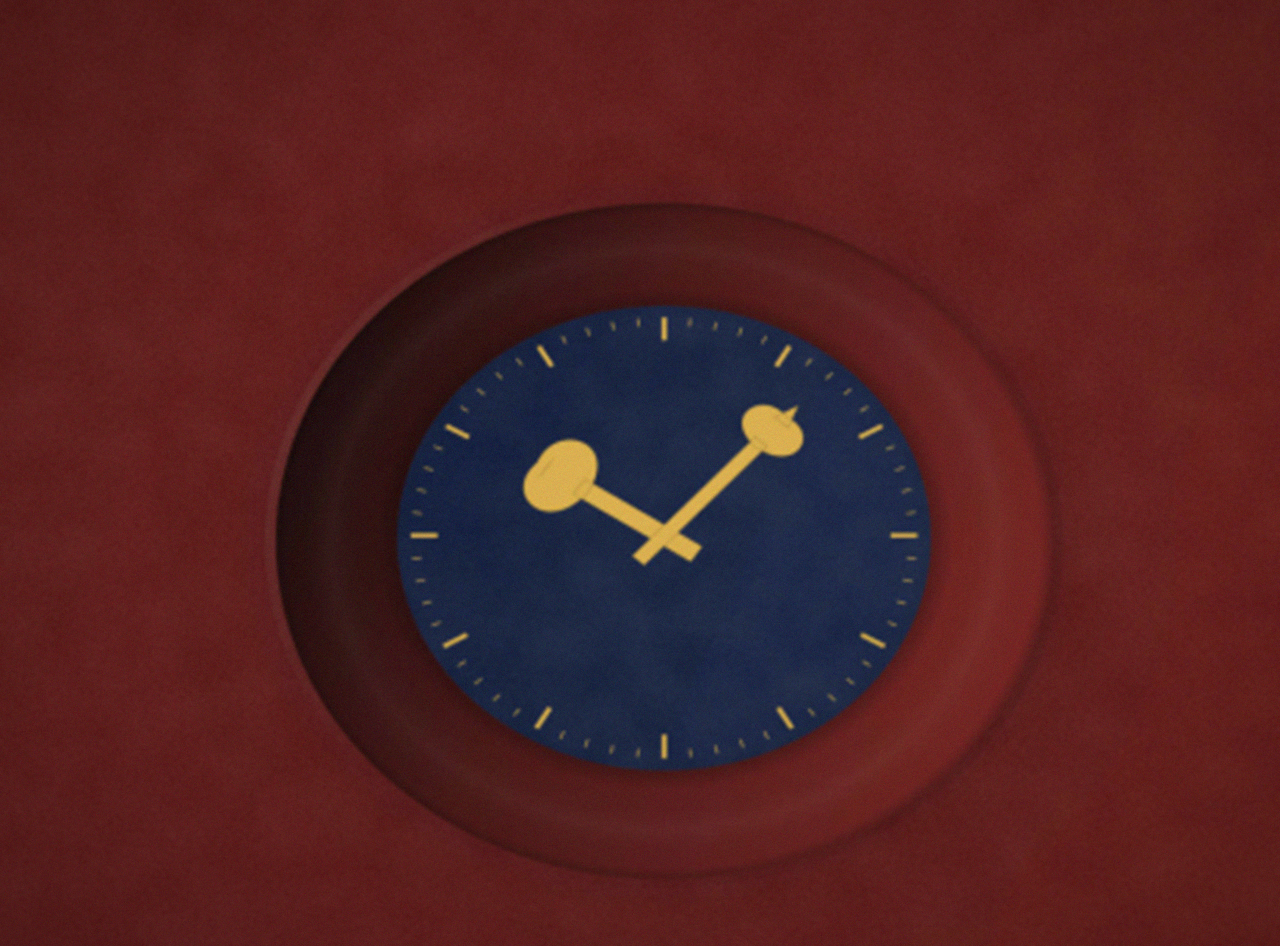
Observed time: **10:07**
